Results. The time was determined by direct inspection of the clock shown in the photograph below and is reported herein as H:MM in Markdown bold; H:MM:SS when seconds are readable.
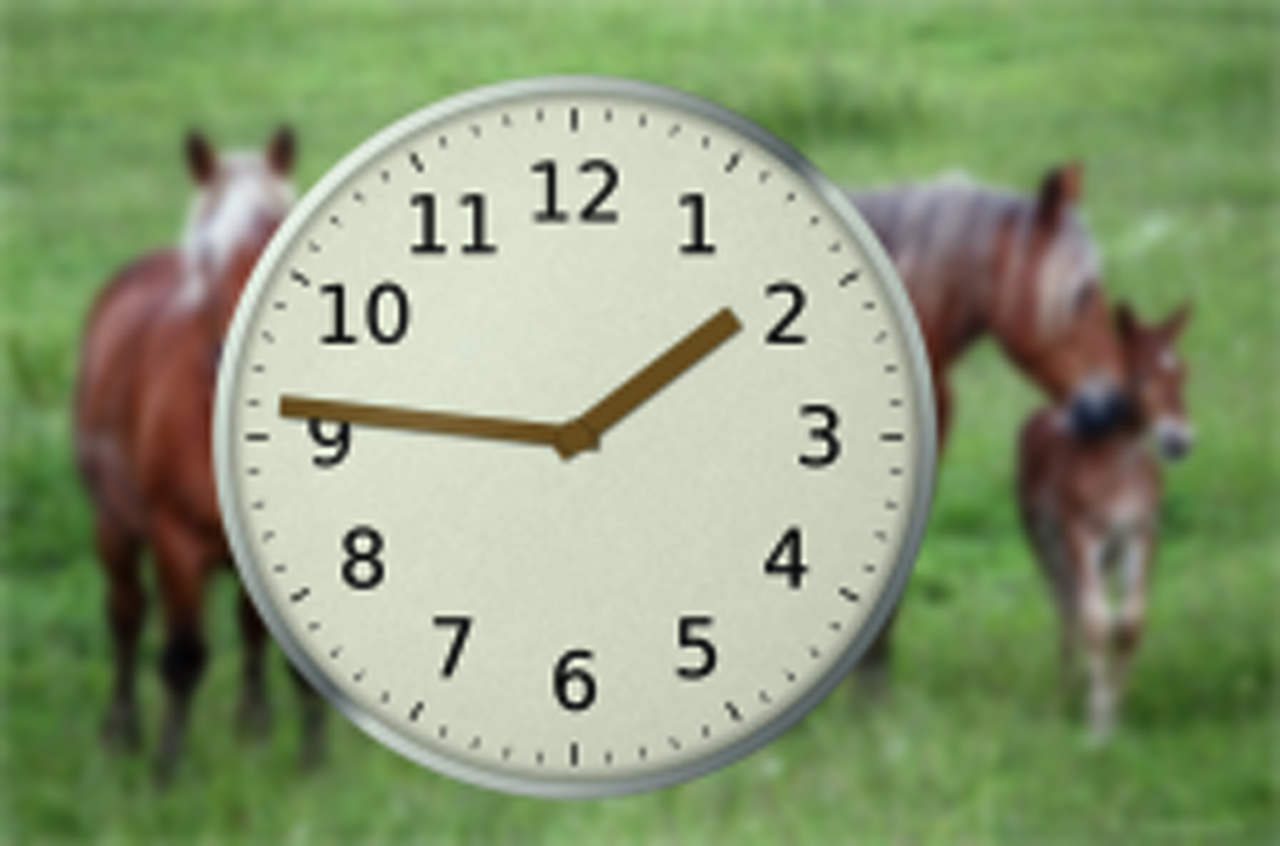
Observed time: **1:46**
